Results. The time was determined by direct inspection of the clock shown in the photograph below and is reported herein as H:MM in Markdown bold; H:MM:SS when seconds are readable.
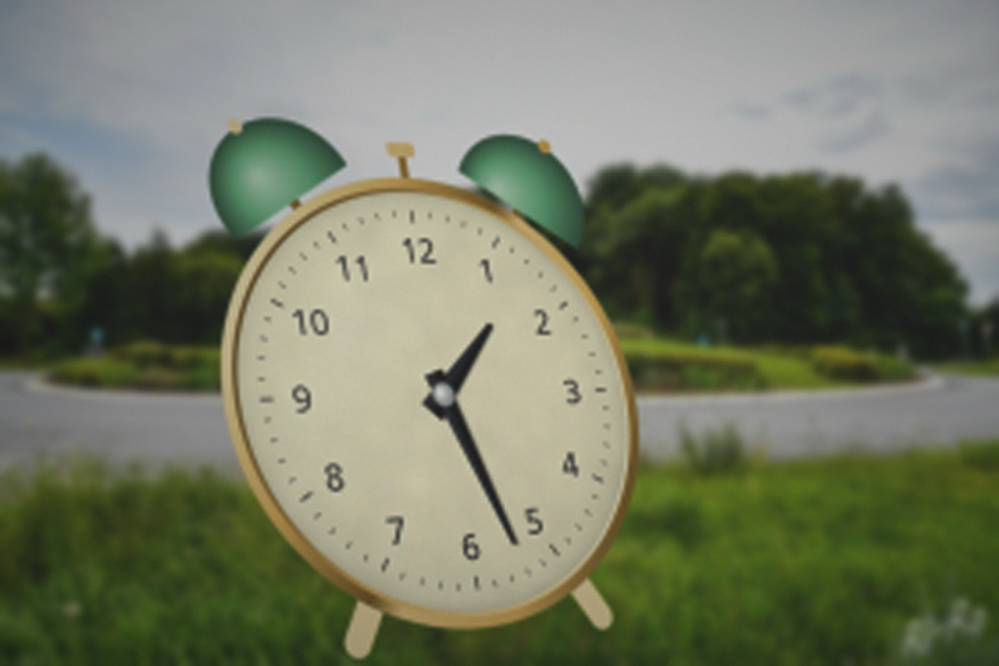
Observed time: **1:27**
